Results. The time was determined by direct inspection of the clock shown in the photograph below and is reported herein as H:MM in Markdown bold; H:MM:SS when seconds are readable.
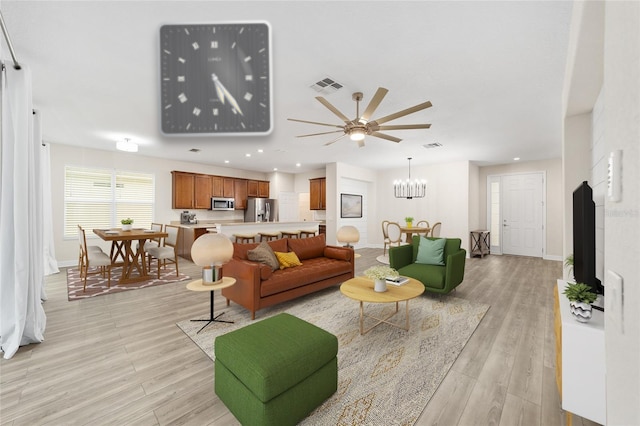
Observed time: **5:24**
